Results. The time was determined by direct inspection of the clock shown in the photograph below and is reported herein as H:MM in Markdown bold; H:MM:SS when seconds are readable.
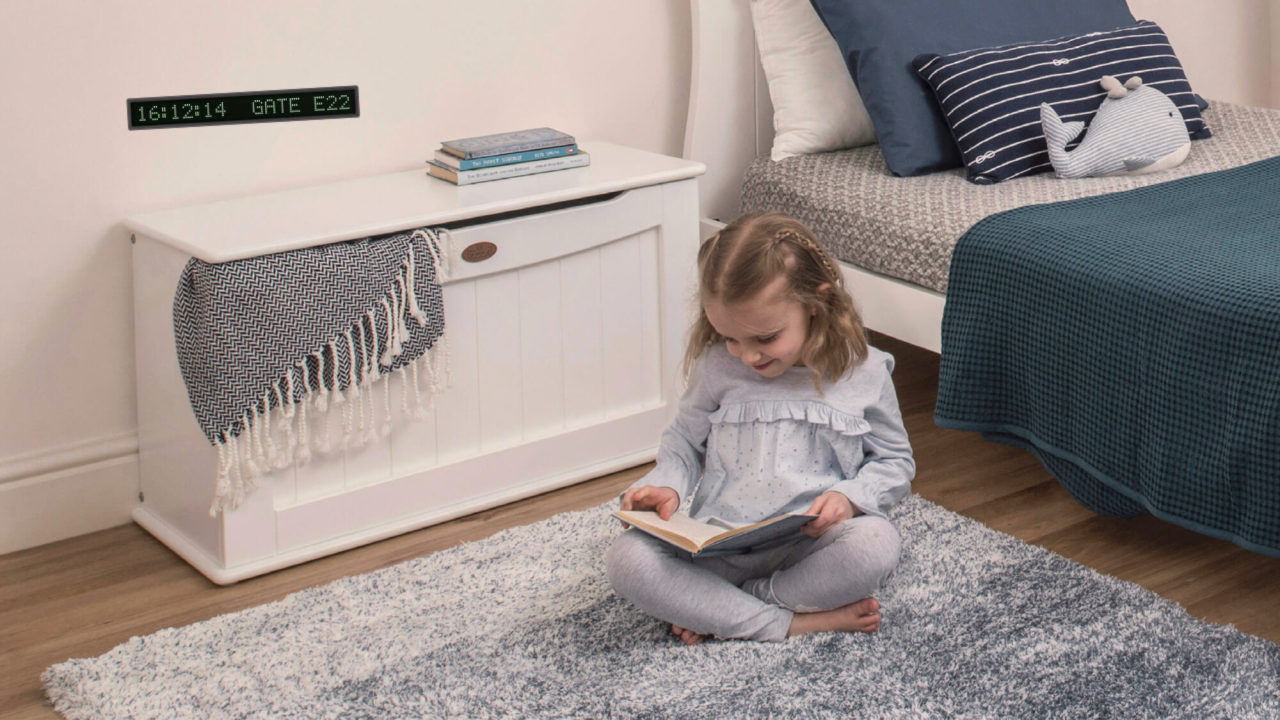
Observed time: **16:12:14**
